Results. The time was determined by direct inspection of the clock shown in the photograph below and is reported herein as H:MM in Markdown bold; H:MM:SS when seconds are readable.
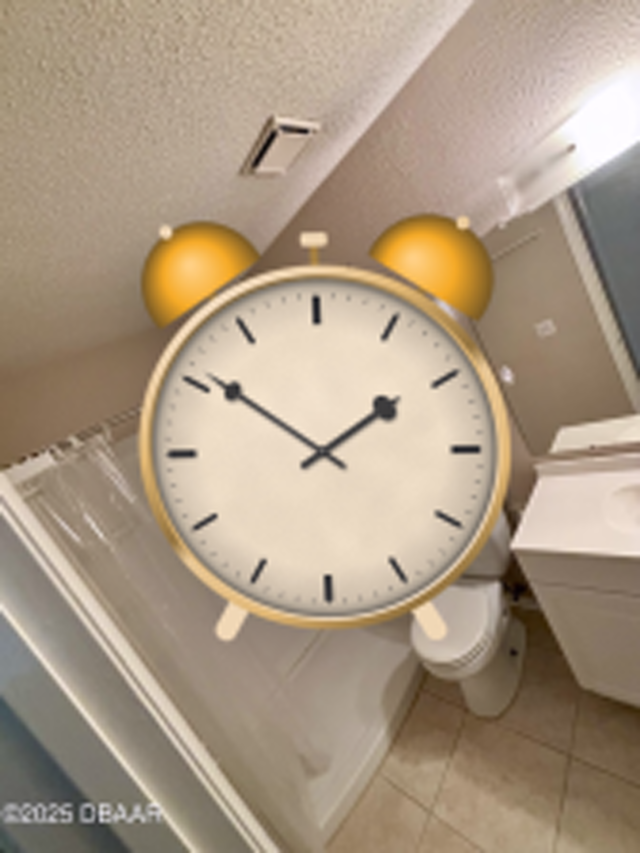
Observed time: **1:51**
